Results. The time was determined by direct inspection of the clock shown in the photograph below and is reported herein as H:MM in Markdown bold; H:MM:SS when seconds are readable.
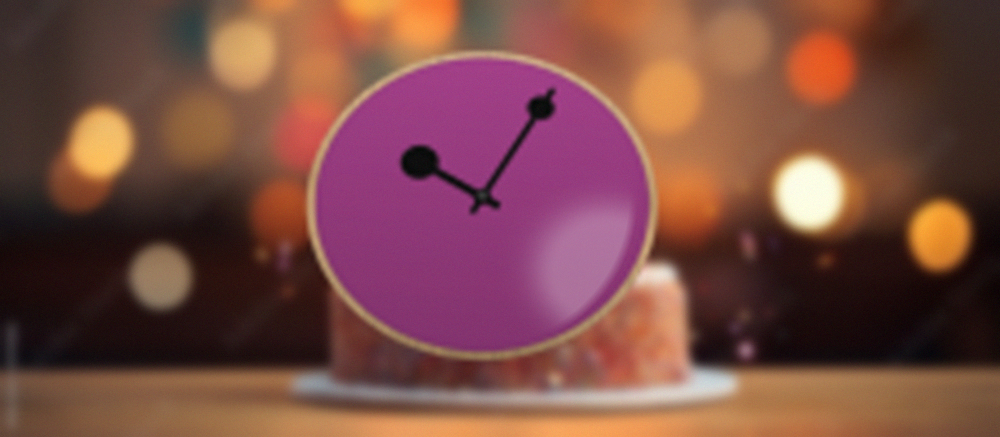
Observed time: **10:05**
